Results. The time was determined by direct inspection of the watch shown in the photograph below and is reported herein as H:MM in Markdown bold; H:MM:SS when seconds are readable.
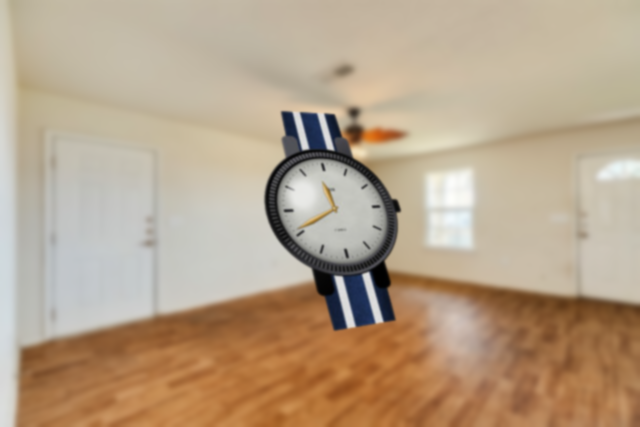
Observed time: **11:41**
